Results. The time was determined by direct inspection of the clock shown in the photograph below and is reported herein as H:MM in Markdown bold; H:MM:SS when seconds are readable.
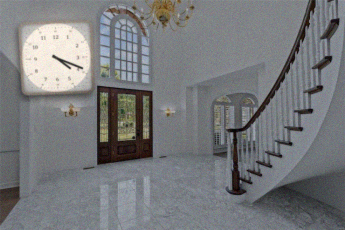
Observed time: **4:19**
